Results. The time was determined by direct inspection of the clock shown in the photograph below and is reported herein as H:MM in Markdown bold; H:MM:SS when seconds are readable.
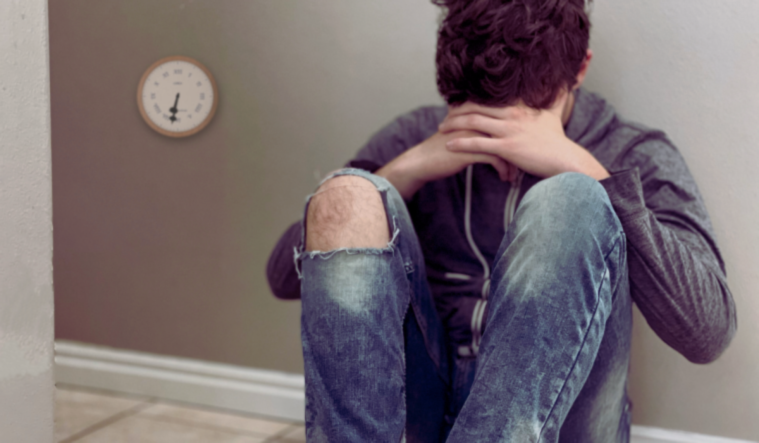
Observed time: **6:32**
